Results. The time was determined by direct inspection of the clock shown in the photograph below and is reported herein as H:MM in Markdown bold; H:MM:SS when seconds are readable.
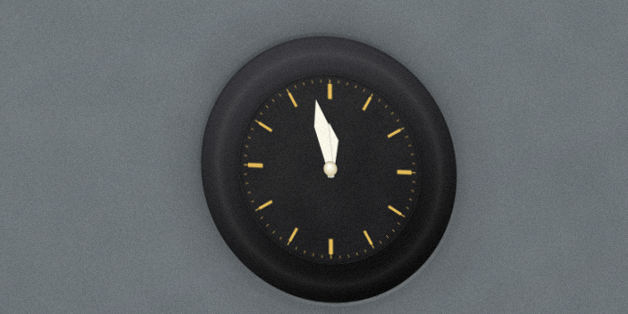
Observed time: **11:58**
